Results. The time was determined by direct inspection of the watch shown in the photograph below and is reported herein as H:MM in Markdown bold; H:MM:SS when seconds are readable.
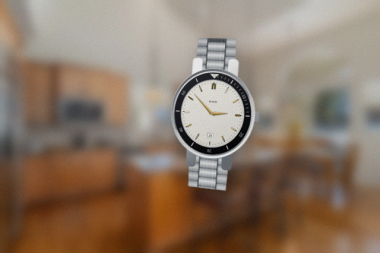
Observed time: **2:52**
